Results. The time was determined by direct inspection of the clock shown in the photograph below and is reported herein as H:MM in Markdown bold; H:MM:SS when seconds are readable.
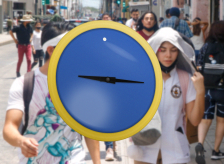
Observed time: **9:16**
